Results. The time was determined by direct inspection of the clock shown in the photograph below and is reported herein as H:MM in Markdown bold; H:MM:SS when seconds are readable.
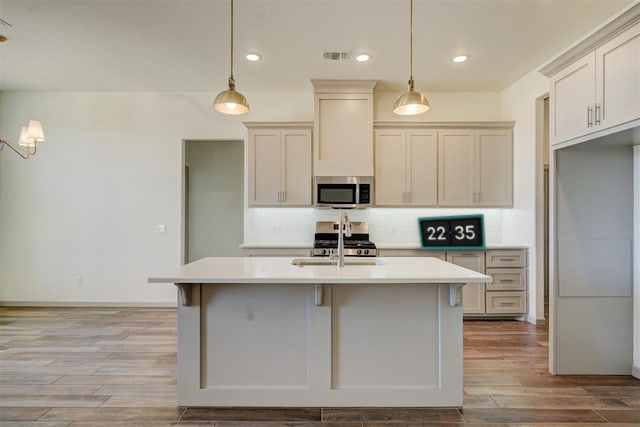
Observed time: **22:35**
